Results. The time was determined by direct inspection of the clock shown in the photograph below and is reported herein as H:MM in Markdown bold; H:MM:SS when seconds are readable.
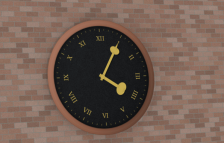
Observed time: **4:05**
